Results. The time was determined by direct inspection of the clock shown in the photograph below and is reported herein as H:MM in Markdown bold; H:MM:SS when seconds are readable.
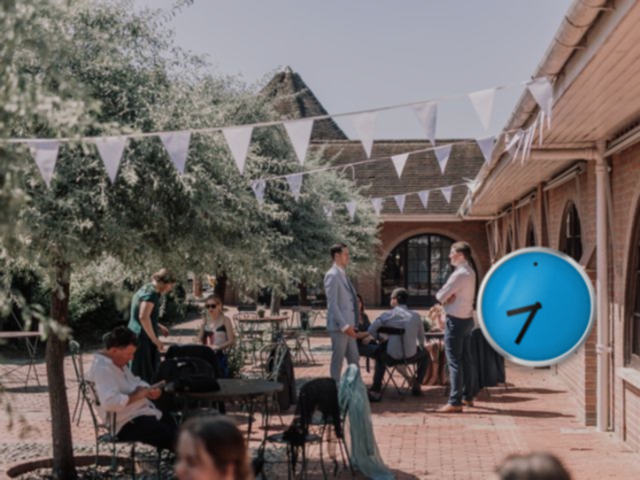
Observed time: **8:35**
